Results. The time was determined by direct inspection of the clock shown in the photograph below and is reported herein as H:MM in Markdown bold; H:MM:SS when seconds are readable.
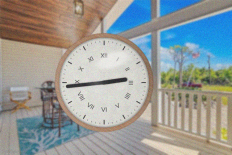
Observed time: **2:44**
